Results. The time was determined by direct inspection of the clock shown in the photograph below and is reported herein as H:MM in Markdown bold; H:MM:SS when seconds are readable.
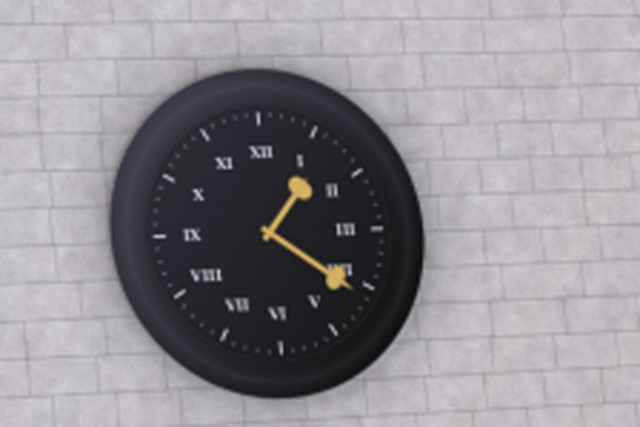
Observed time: **1:21**
